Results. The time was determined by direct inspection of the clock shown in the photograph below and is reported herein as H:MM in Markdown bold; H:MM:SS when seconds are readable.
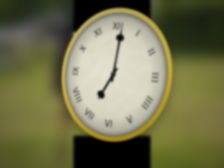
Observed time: **7:01**
